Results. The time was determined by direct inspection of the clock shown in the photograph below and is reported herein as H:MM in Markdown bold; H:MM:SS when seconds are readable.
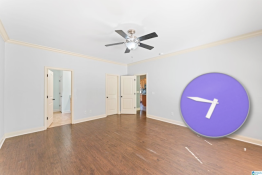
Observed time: **6:47**
